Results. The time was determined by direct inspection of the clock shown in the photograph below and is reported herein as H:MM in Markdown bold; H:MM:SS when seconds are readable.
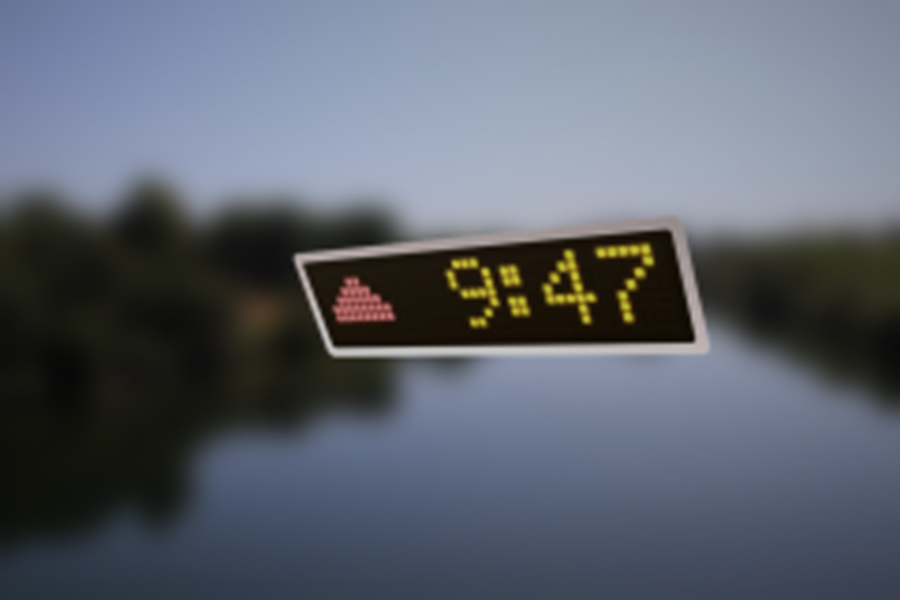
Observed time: **9:47**
